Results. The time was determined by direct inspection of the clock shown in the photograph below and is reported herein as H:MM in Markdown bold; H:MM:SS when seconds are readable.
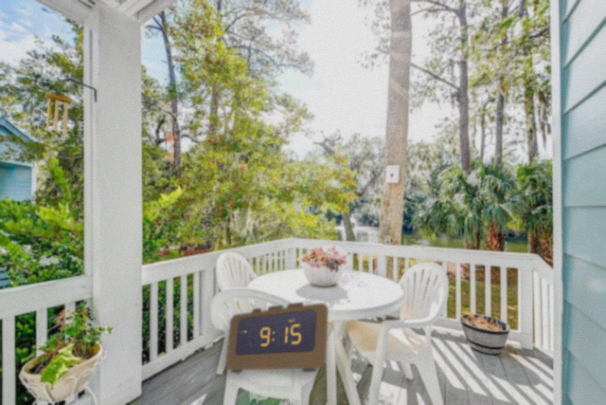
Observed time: **9:15**
